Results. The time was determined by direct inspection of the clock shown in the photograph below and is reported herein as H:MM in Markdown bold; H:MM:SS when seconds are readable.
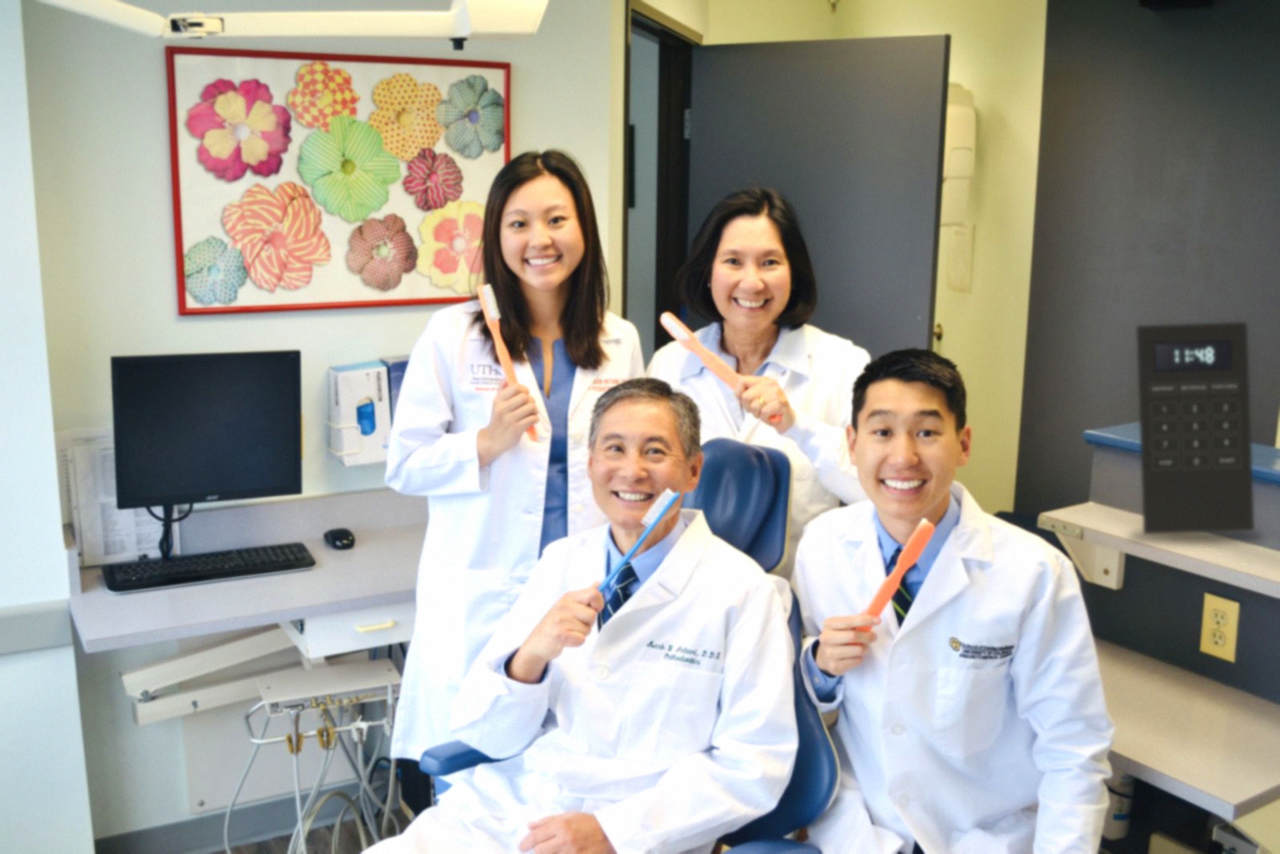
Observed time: **11:48**
